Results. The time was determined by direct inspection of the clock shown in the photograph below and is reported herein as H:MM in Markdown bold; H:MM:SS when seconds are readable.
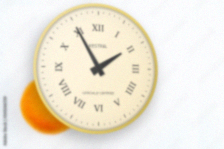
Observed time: **1:55**
